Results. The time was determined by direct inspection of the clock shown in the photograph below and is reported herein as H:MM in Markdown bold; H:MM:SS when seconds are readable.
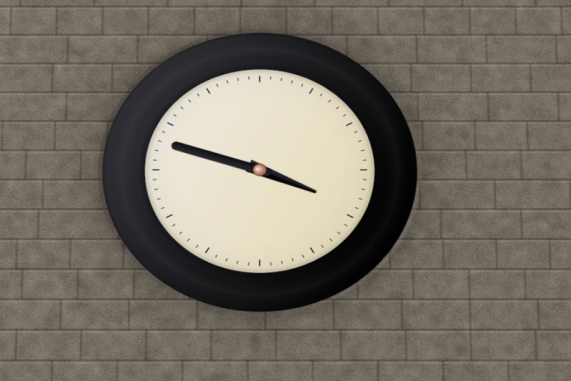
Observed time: **3:48**
